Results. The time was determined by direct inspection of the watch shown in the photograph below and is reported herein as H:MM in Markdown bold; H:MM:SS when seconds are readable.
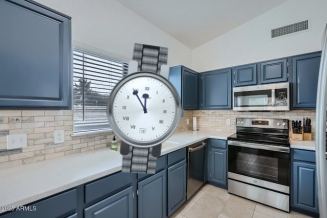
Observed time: **11:54**
